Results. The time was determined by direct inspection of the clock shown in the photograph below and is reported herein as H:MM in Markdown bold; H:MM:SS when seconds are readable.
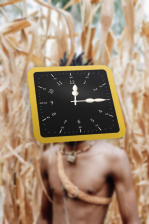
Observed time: **12:15**
